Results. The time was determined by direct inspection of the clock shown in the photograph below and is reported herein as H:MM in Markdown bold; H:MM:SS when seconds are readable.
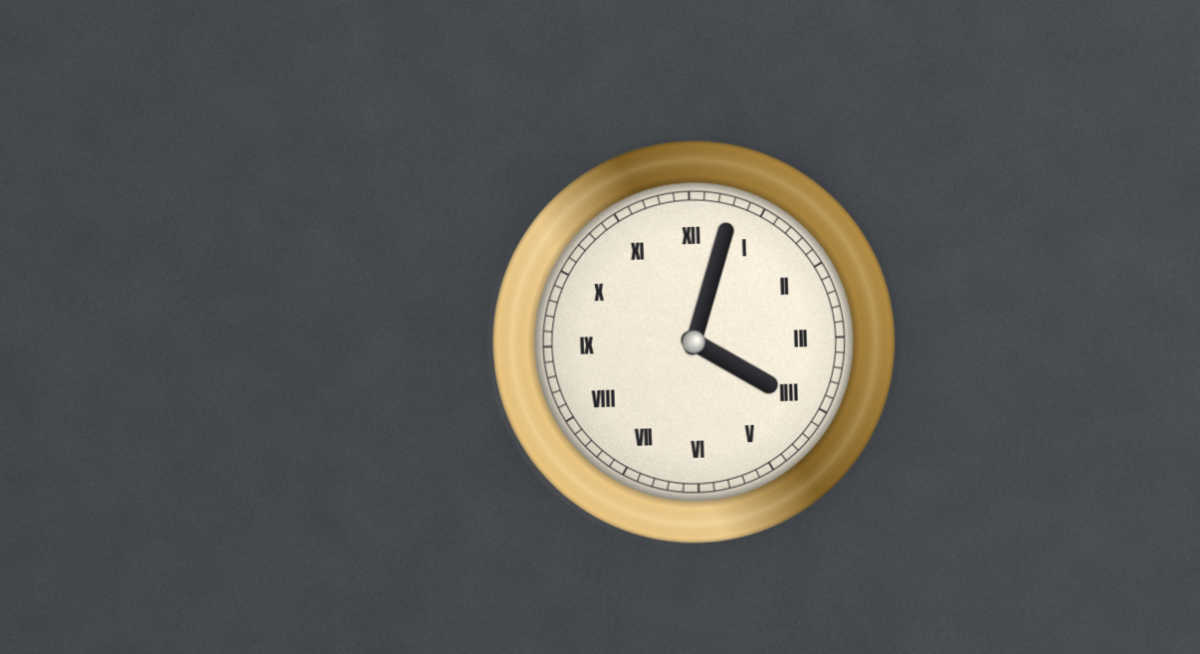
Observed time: **4:03**
